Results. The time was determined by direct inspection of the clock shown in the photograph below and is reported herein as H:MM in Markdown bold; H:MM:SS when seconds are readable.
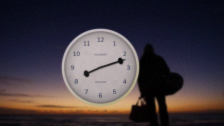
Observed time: **8:12**
